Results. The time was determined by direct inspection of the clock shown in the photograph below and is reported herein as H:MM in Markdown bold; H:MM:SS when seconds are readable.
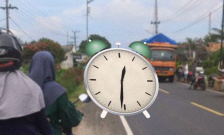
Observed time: **12:31**
